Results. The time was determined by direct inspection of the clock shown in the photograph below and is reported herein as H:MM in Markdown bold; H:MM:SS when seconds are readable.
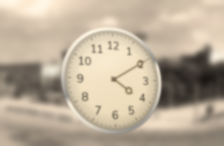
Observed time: **4:10**
